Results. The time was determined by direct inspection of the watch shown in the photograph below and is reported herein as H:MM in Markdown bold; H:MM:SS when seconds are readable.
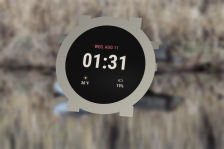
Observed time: **1:31**
